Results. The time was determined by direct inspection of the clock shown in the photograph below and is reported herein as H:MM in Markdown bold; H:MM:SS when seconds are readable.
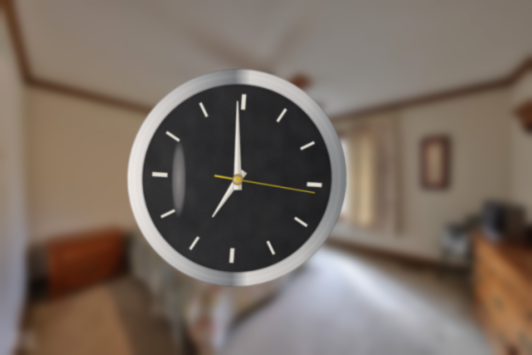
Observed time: **6:59:16**
